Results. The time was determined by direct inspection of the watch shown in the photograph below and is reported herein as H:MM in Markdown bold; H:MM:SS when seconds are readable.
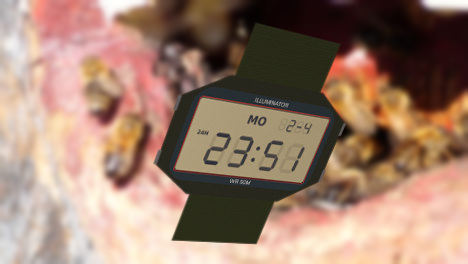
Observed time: **23:51**
